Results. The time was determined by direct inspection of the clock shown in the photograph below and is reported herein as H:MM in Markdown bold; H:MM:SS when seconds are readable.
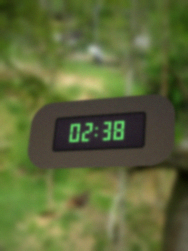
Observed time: **2:38**
